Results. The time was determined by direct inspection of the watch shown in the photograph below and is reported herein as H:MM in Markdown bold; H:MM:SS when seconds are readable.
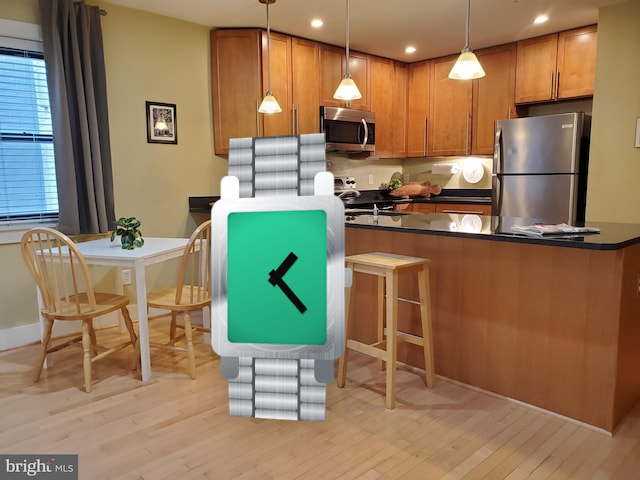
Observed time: **1:23**
